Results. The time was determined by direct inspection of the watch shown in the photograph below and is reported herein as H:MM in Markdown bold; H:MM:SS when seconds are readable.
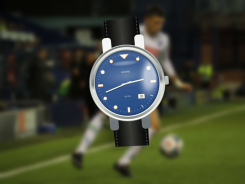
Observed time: **2:42**
